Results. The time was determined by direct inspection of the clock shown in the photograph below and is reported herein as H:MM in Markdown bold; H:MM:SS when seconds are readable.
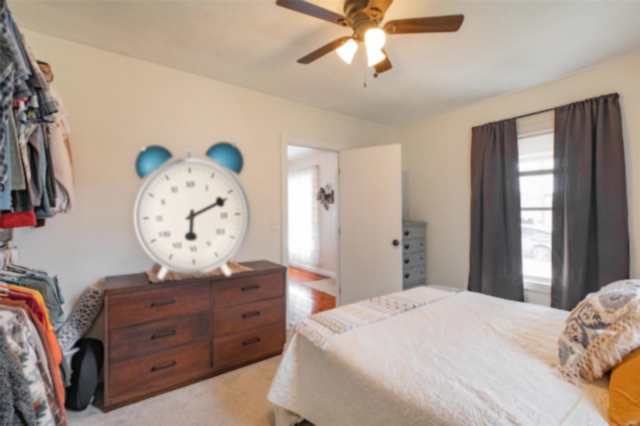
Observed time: **6:11**
